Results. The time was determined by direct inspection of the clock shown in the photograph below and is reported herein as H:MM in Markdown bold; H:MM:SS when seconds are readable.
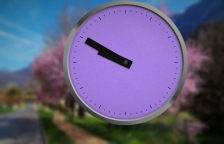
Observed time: **9:50**
